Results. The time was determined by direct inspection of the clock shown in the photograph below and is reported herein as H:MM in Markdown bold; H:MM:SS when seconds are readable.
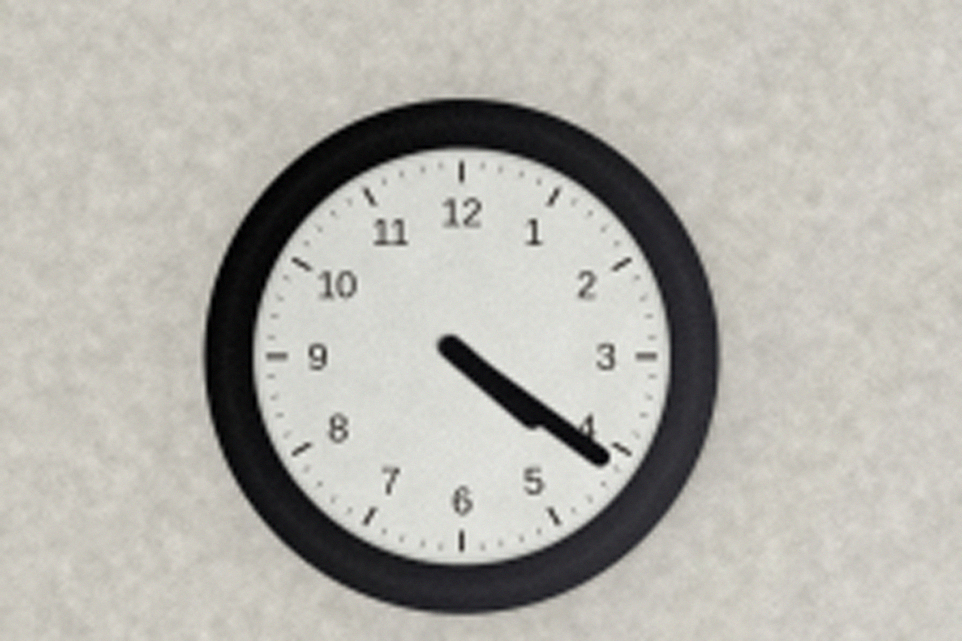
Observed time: **4:21**
